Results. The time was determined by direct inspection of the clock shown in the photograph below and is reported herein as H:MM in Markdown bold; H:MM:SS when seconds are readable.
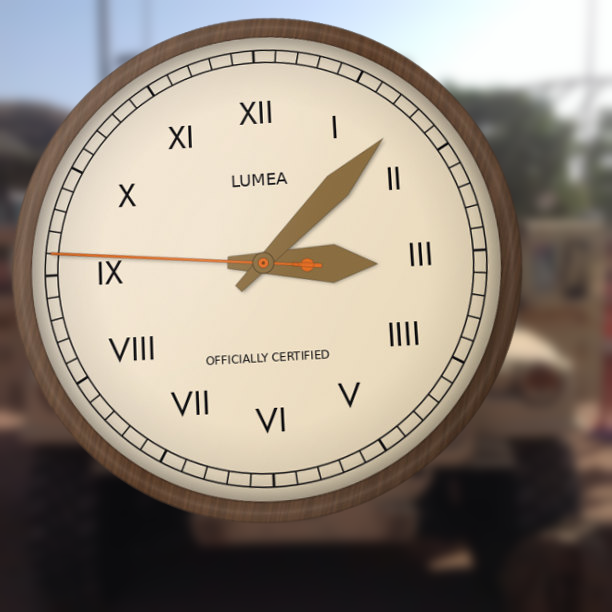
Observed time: **3:07:46**
